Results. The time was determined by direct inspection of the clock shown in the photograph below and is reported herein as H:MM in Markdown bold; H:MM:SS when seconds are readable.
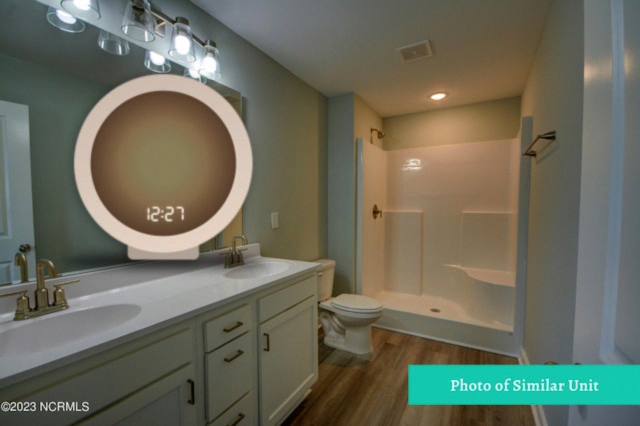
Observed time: **12:27**
